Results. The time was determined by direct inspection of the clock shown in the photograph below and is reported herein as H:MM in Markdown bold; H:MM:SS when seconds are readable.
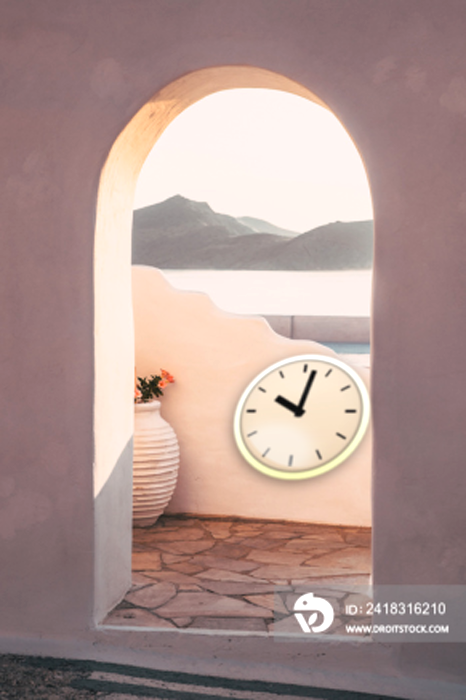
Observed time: **10:02**
